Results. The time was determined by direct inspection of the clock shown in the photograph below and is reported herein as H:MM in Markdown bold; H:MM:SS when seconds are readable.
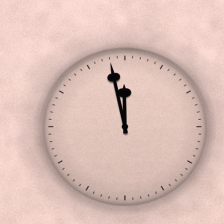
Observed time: **11:58**
